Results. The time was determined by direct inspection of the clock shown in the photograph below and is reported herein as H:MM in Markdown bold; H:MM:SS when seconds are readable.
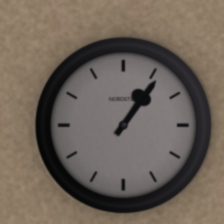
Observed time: **1:06**
